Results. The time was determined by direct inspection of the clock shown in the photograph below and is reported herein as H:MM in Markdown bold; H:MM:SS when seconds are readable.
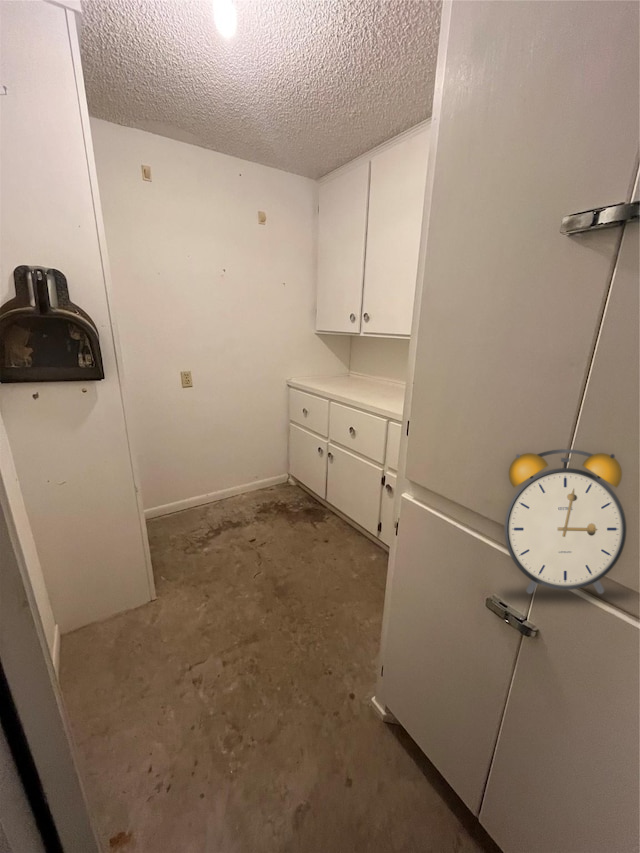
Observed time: **3:02**
